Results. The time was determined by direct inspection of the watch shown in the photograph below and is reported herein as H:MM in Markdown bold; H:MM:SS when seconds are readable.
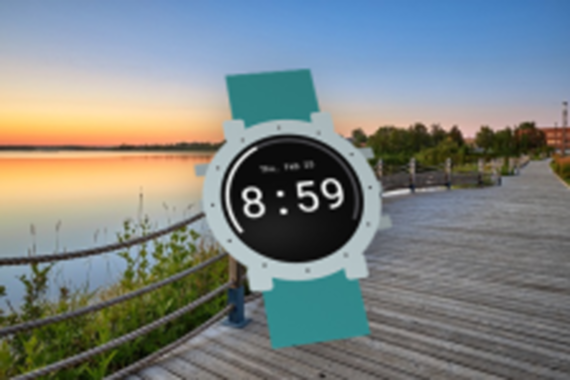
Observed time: **8:59**
